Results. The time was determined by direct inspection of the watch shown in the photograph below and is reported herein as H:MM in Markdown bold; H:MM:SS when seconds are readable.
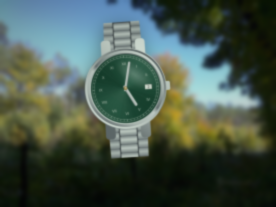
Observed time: **5:02**
